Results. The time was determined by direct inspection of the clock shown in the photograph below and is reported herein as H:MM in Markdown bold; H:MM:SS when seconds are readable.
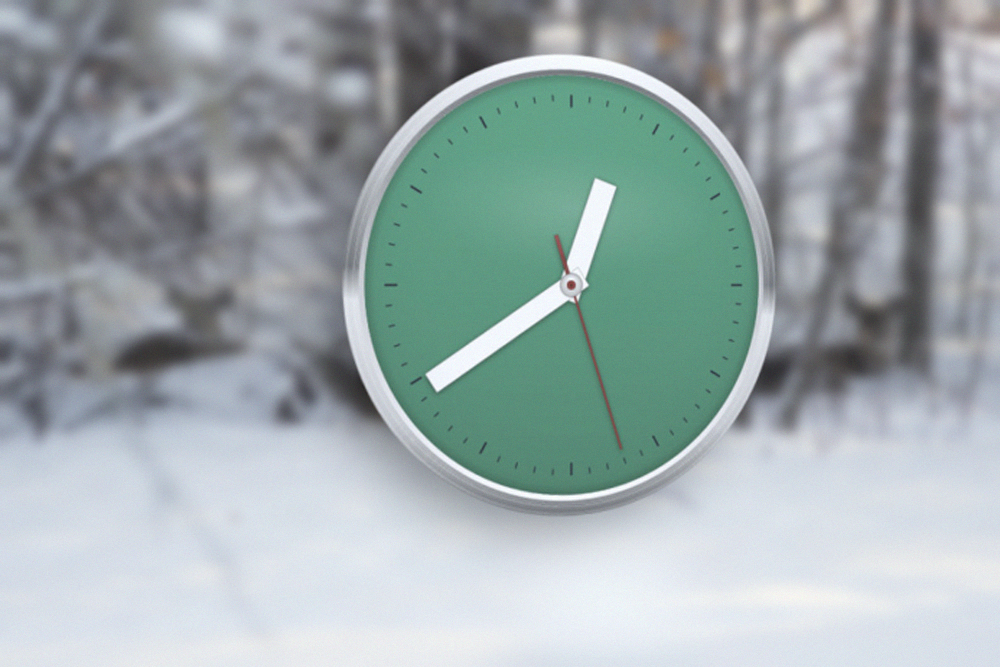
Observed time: **12:39:27**
